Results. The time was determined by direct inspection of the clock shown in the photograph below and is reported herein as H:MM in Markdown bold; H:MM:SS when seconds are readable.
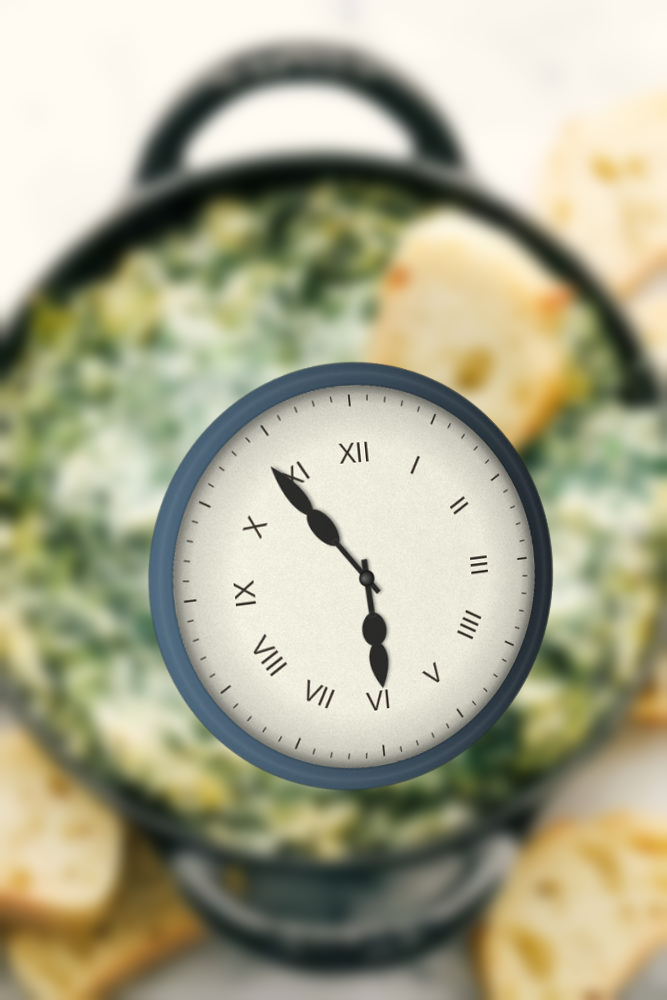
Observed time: **5:54**
